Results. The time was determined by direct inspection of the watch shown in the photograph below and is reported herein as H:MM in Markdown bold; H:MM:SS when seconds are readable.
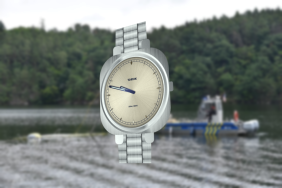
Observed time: **9:48**
